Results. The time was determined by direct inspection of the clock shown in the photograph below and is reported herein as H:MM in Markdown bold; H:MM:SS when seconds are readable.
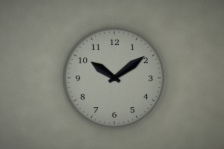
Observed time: **10:09**
